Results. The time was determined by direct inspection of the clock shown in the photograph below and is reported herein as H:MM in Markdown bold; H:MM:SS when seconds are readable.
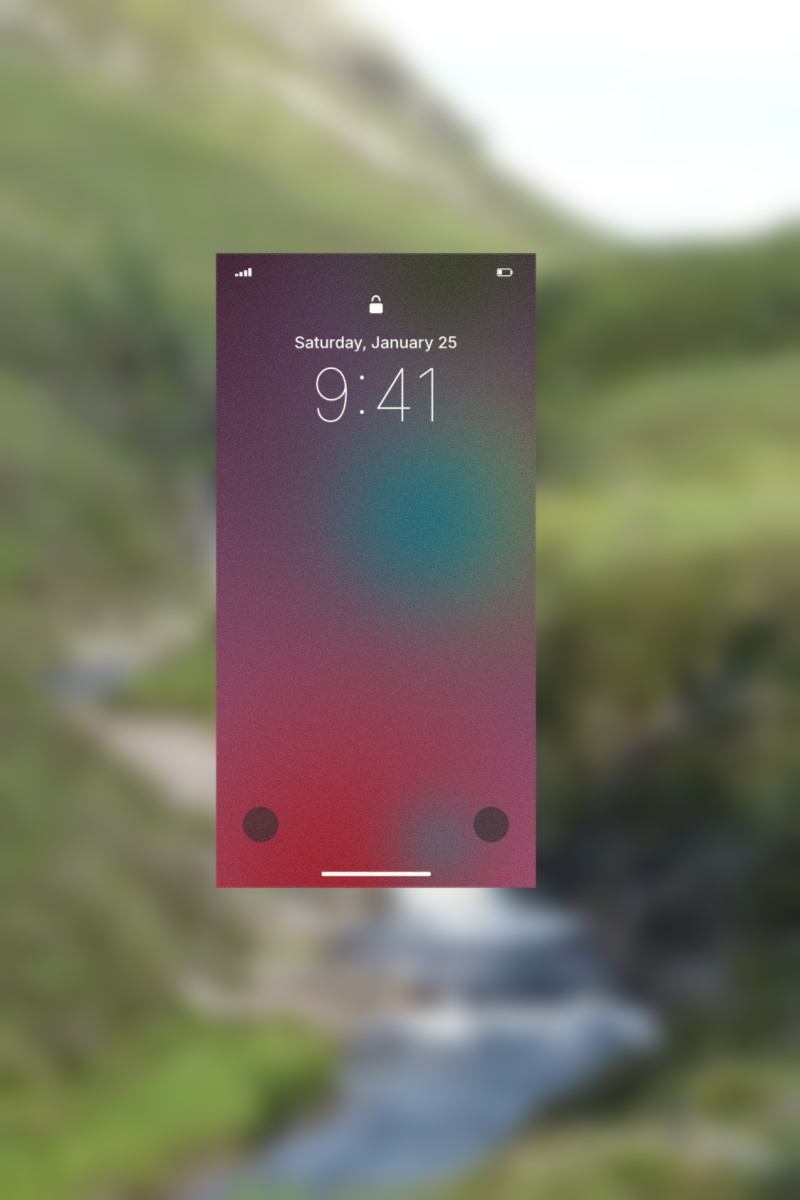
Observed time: **9:41**
